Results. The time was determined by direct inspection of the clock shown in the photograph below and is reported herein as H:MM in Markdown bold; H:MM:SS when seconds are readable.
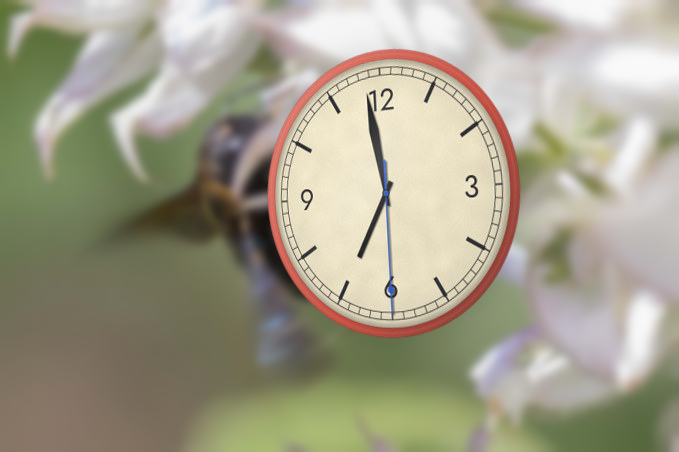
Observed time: **6:58:30**
